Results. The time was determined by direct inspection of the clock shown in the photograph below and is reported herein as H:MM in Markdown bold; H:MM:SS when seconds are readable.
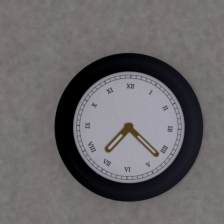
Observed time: **7:22**
